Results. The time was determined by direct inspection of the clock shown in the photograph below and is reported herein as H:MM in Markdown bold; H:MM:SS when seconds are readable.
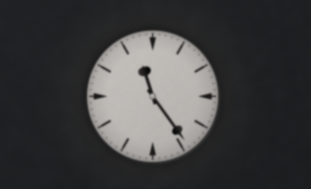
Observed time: **11:24**
